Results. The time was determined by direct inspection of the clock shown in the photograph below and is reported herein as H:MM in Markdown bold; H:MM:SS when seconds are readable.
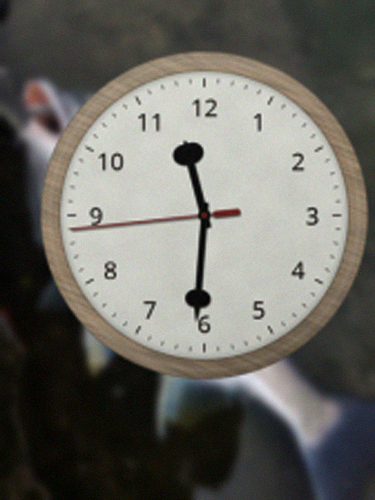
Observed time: **11:30:44**
